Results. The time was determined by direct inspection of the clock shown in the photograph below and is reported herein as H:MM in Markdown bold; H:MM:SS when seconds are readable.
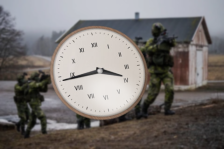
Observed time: **3:44**
